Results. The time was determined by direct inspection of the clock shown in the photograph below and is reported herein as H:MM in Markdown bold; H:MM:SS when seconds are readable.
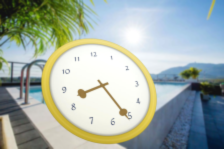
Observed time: **8:26**
